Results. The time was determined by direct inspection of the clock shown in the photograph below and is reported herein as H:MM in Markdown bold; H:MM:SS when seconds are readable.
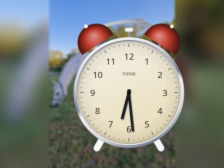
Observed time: **6:29**
